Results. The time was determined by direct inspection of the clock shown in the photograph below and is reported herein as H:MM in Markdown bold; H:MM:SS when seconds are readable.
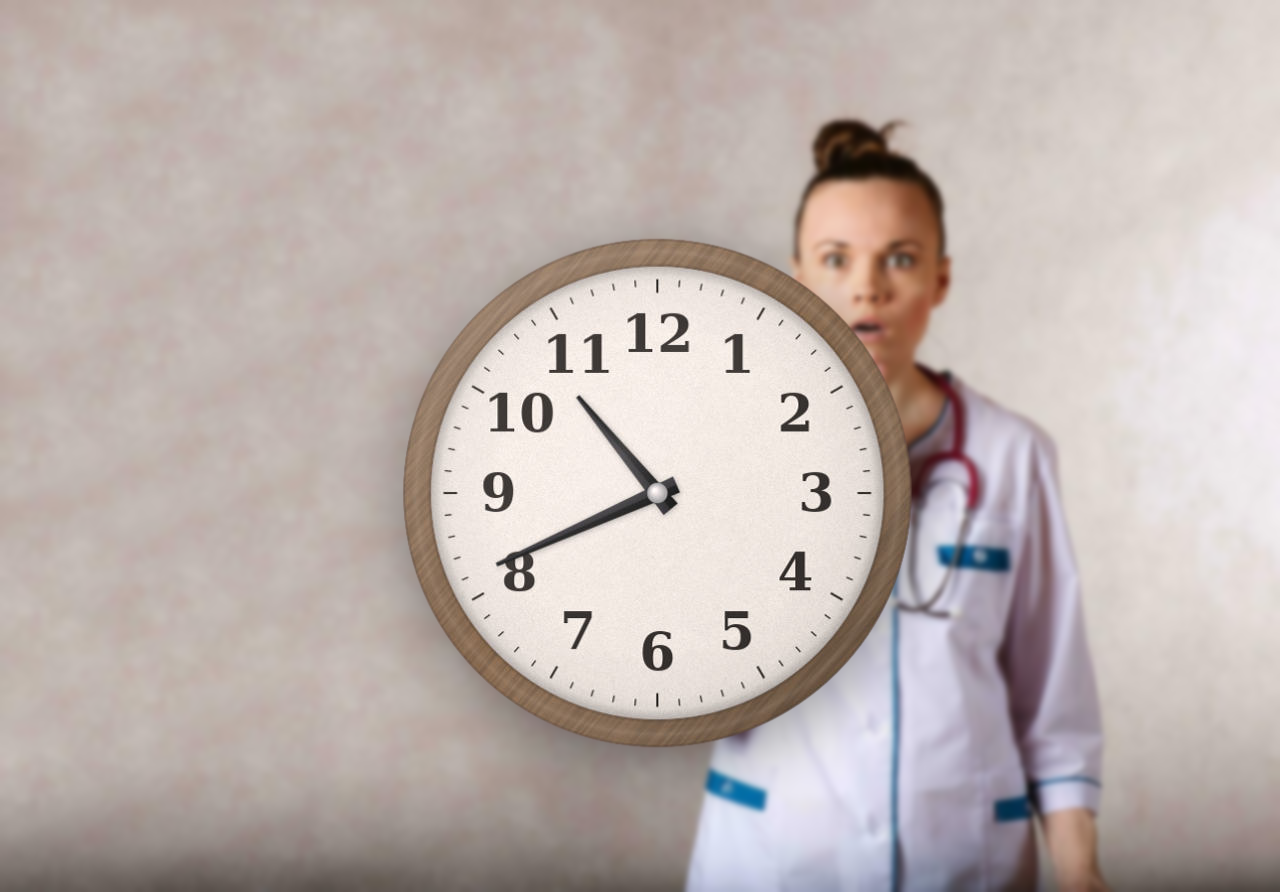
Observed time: **10:41**
